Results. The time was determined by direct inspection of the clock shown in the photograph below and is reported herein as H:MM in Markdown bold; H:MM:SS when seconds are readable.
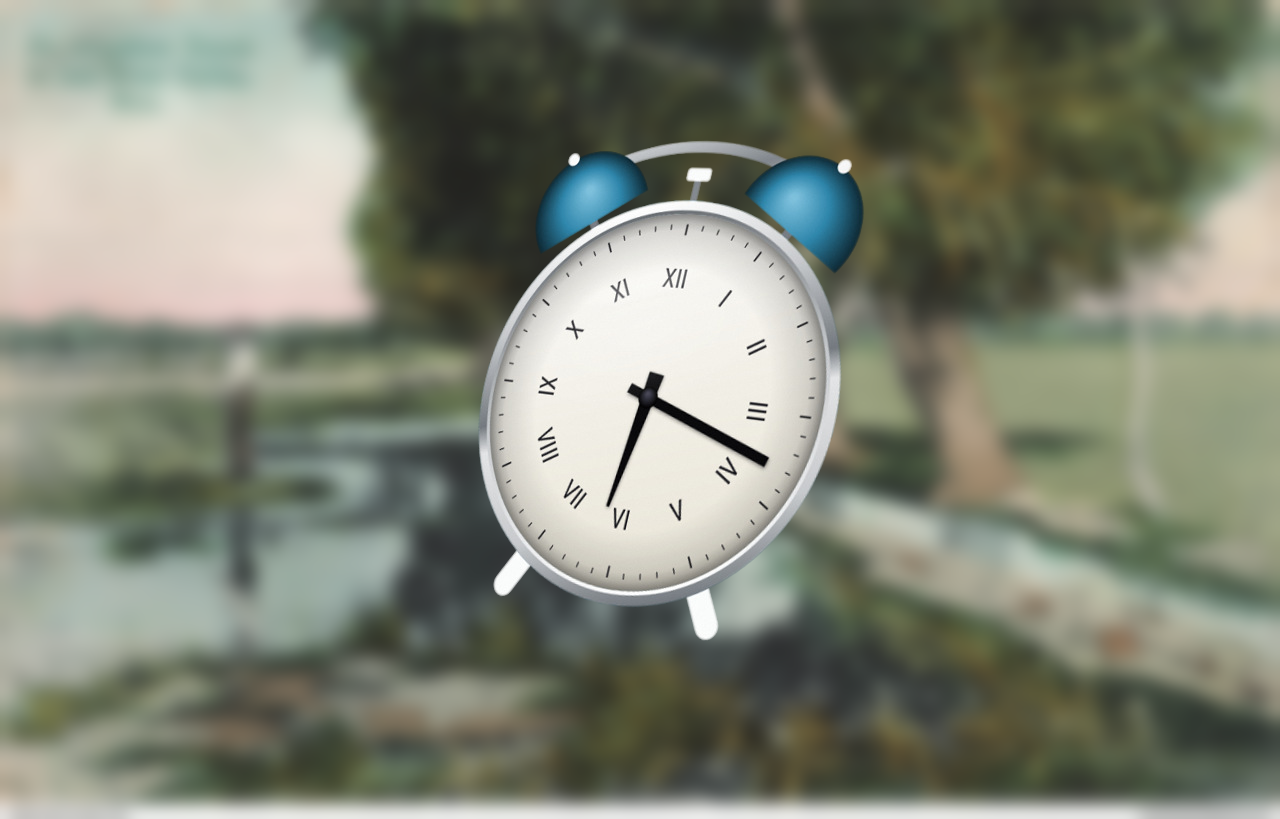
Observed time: **6:18**
